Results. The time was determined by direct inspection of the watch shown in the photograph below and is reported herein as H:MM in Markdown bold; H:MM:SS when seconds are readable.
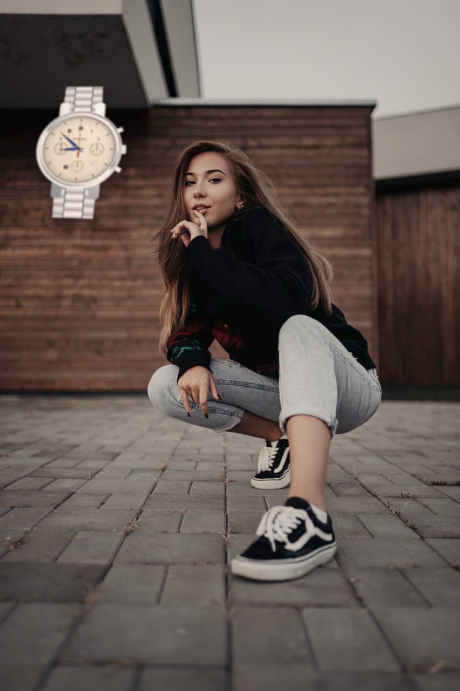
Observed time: **8:52**
